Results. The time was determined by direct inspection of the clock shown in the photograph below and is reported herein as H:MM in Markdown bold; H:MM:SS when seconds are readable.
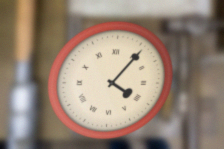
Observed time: **4:06**
